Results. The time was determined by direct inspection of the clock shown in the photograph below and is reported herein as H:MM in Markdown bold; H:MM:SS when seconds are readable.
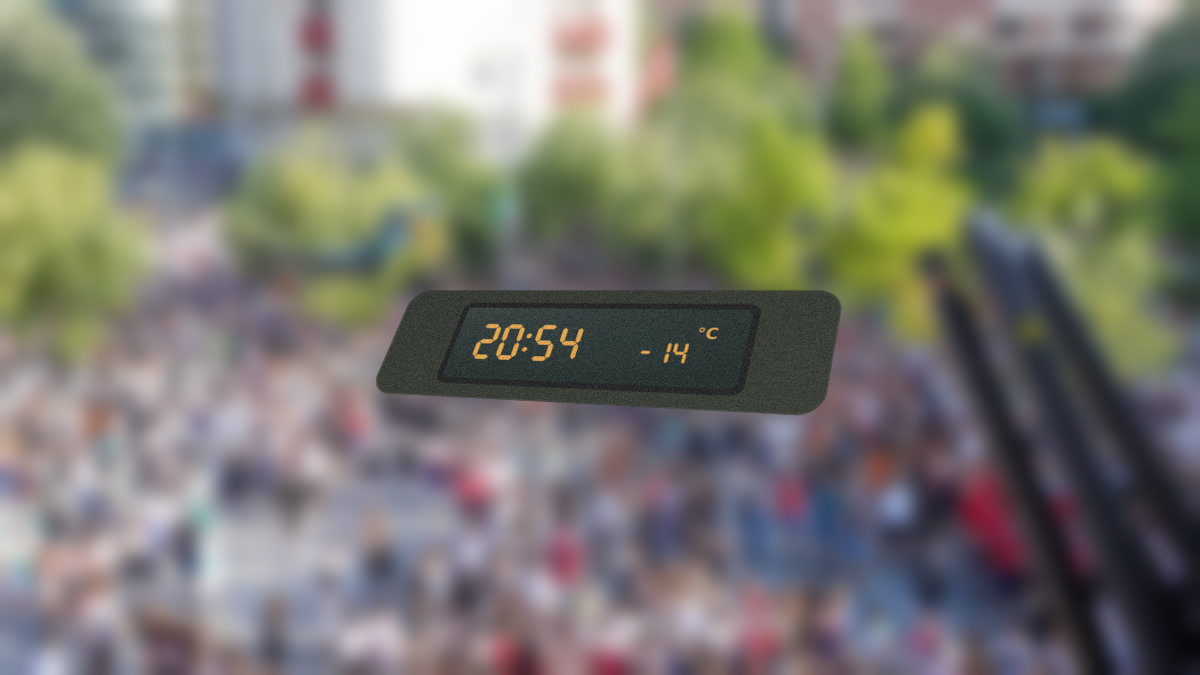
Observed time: **20:54**
